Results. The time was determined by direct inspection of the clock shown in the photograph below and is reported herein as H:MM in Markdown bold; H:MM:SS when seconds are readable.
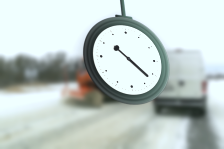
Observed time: **10:22**
